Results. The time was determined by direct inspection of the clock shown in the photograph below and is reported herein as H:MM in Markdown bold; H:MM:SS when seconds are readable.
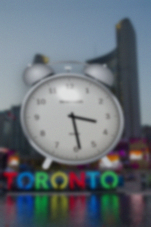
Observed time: **3:29**
